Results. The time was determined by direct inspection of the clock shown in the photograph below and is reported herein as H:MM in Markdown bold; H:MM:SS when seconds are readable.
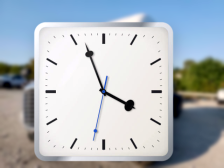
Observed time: **3:56:32**
